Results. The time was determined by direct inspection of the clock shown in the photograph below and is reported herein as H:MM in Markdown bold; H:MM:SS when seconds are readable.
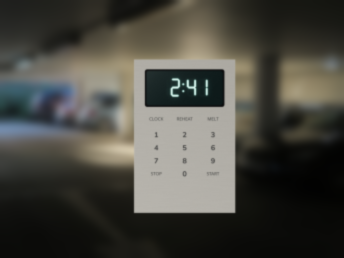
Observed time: **2:41**
